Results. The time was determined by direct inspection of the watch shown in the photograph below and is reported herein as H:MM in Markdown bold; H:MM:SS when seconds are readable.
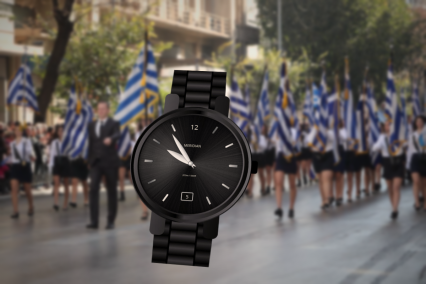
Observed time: **9:54**
